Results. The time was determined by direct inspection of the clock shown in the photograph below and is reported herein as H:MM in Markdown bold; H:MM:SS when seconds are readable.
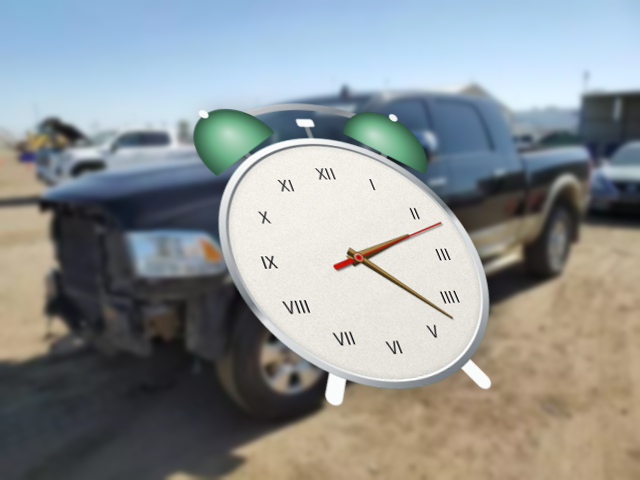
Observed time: **2:22:12**
